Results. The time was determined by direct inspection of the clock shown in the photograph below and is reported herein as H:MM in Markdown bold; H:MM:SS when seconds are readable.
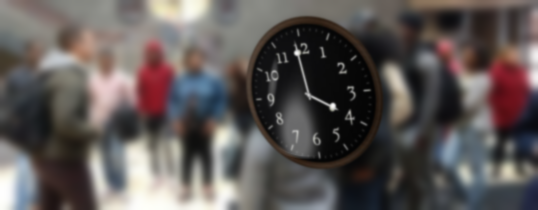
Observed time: **3:59**
